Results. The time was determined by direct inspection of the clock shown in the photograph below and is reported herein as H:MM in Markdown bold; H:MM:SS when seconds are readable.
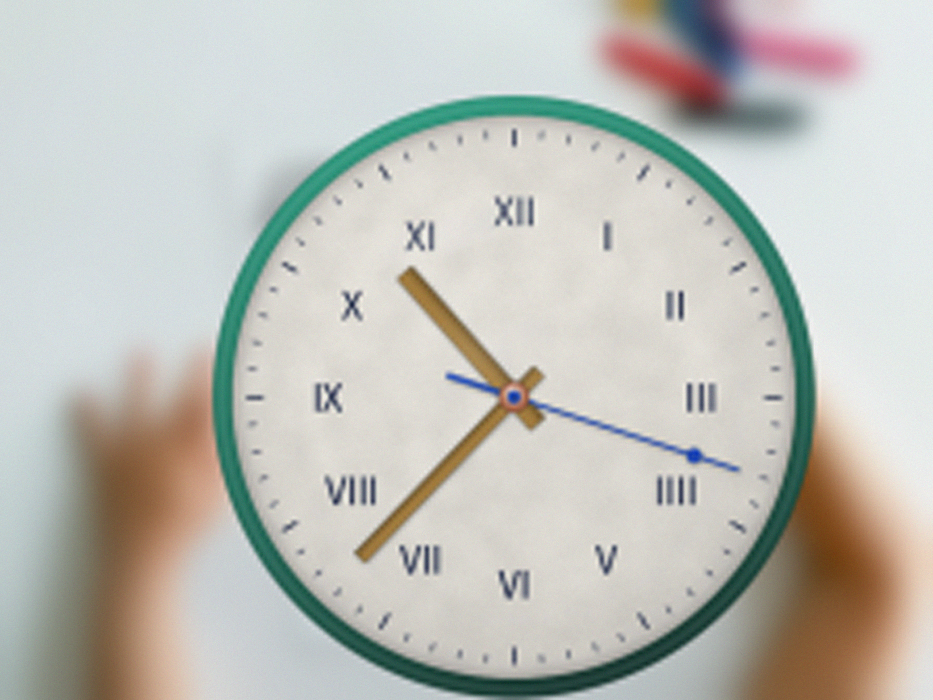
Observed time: **10:37:18**
